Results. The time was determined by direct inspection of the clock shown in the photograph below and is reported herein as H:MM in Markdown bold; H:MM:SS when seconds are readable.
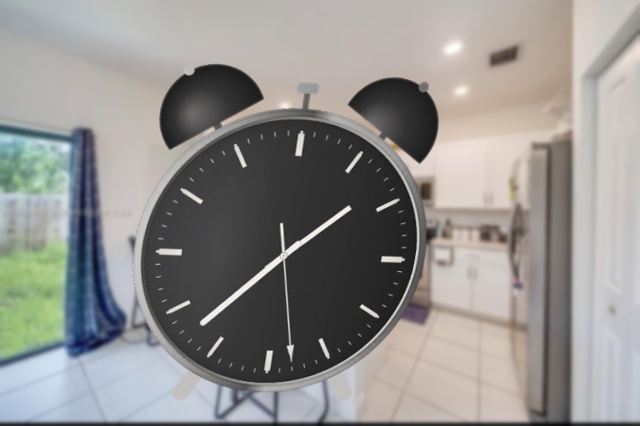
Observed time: **1:37:28**
